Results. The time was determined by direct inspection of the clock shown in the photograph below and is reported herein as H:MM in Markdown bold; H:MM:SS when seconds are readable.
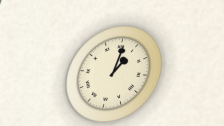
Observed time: **1:01**
